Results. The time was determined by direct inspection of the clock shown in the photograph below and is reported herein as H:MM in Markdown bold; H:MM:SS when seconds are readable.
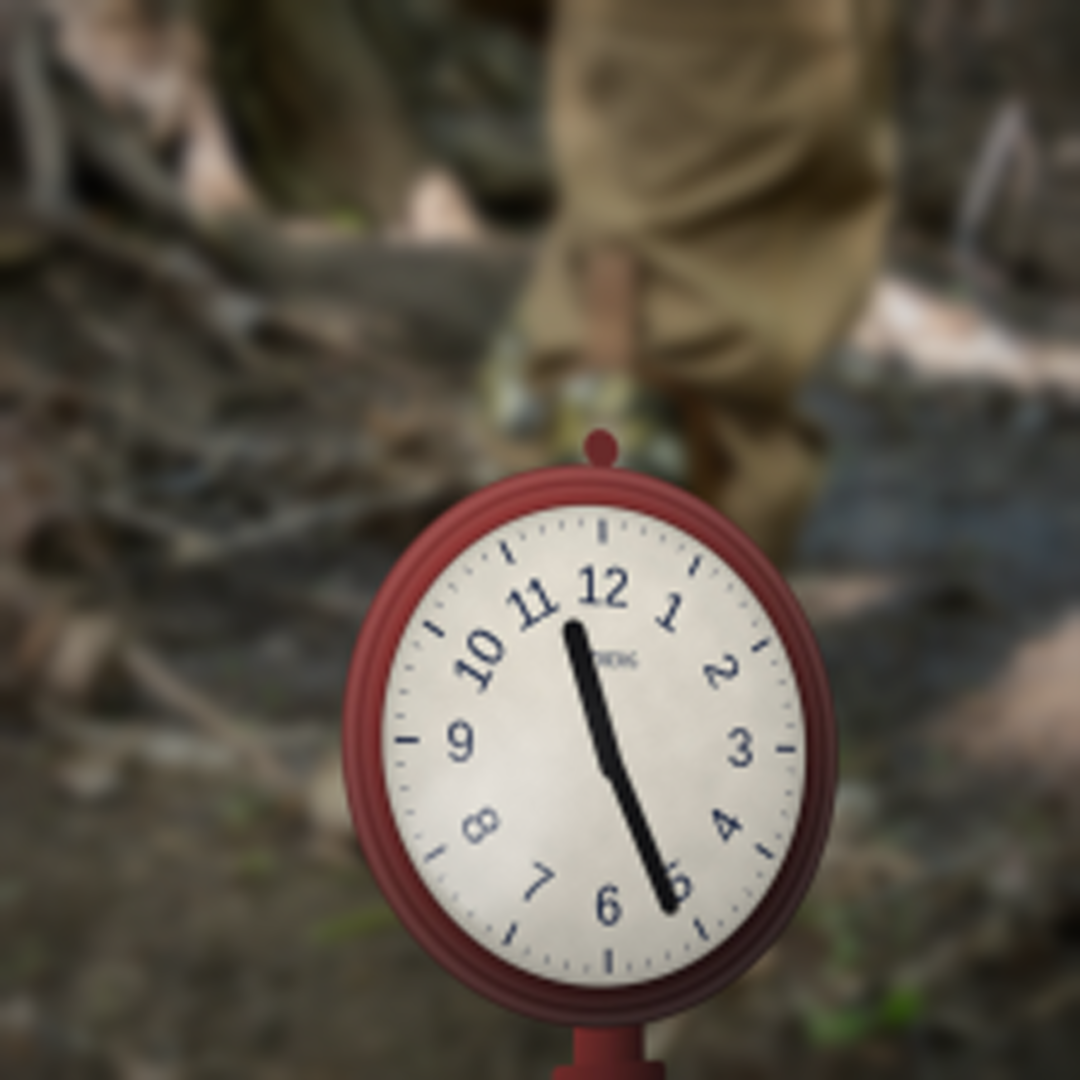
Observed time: **11:26**
